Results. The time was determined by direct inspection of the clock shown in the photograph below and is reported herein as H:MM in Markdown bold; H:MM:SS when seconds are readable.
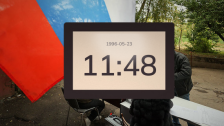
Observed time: **11:48**
